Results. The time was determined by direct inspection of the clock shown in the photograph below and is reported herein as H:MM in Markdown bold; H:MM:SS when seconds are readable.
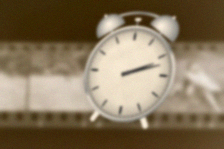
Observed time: **2:12**
